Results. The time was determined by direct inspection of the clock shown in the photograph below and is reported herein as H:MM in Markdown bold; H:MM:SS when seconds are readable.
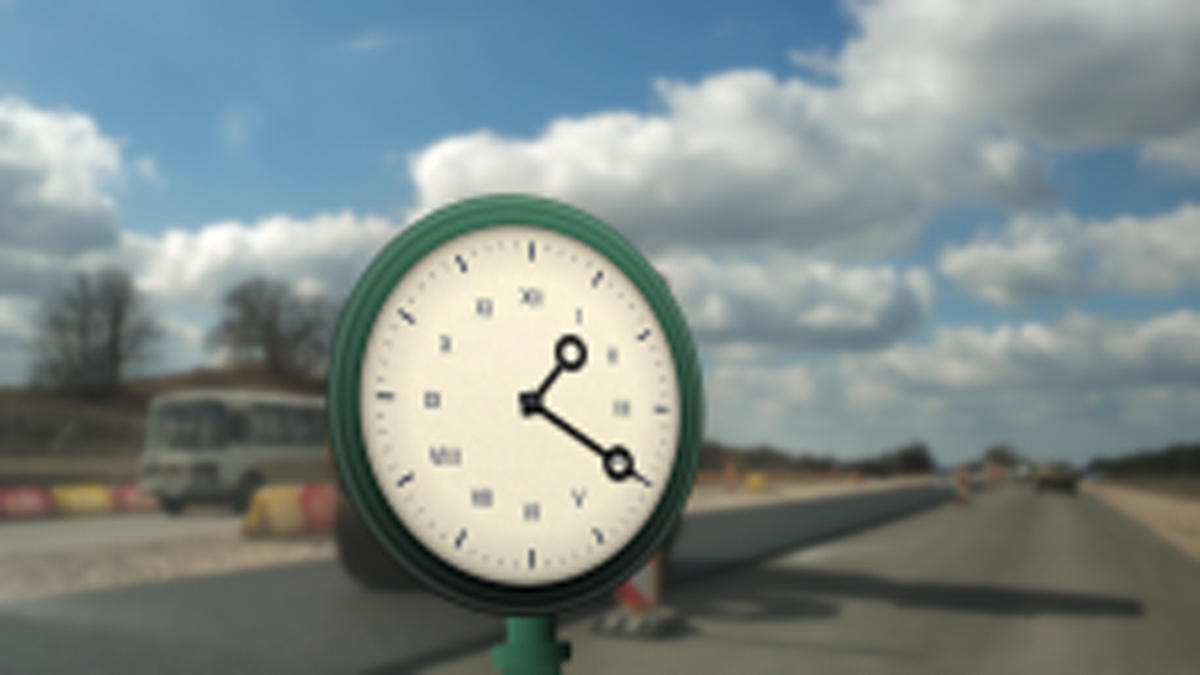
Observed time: **1:20**
